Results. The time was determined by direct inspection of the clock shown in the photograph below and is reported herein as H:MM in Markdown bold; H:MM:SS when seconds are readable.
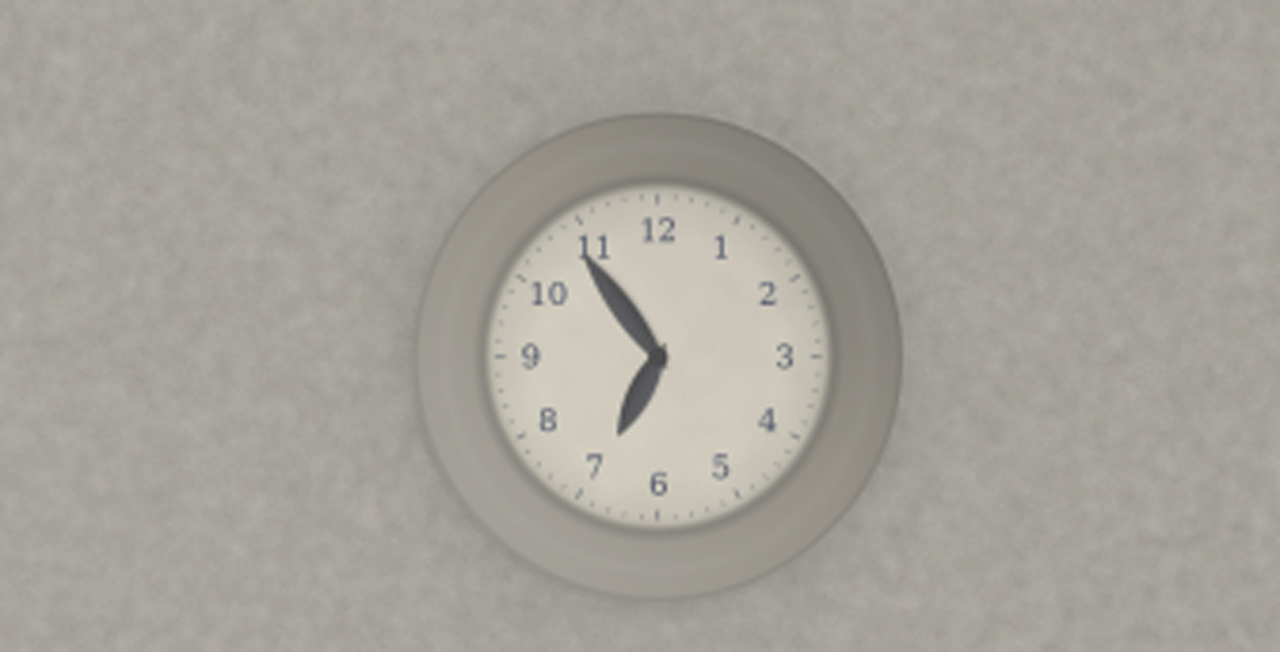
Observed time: **6:54**
